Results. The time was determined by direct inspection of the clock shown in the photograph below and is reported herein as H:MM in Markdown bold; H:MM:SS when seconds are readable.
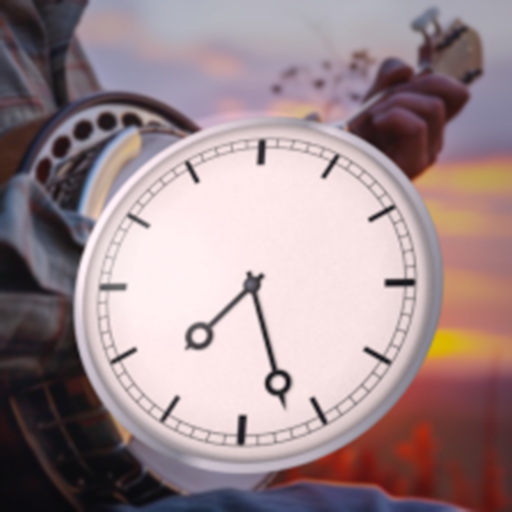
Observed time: **7:27**
